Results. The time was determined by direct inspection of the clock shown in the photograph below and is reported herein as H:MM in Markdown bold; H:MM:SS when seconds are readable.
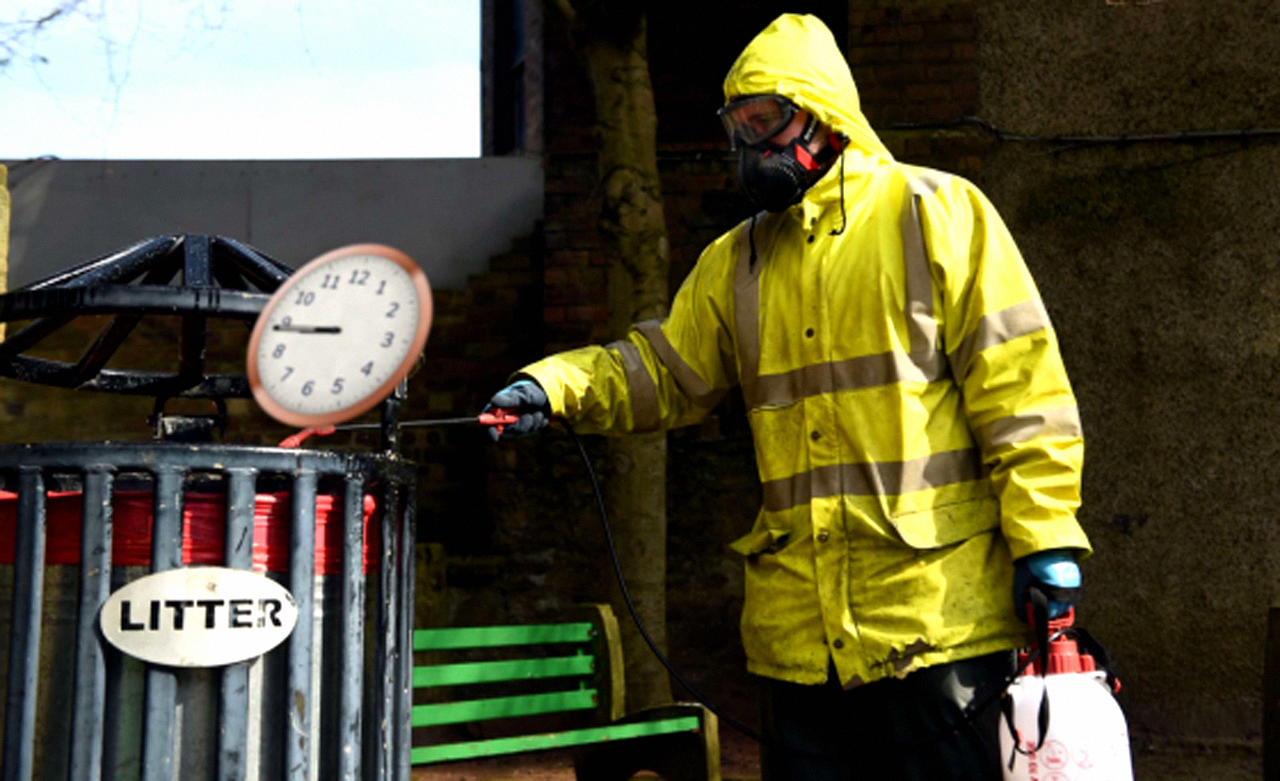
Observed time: **8:44**
